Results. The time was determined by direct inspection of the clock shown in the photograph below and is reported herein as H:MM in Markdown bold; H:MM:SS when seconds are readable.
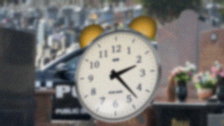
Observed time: **2:23**
